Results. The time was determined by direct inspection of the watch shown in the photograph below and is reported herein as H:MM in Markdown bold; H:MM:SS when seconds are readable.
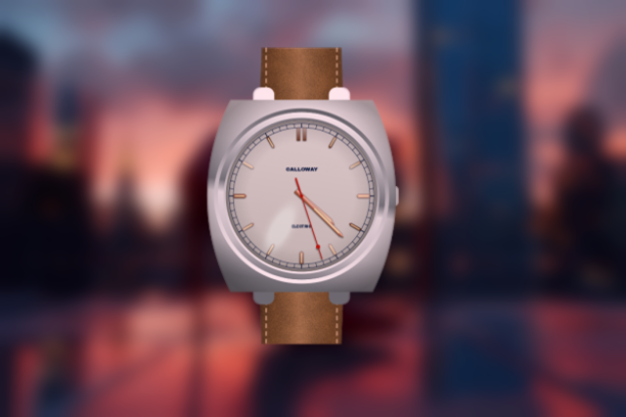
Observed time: **4:22:27**
